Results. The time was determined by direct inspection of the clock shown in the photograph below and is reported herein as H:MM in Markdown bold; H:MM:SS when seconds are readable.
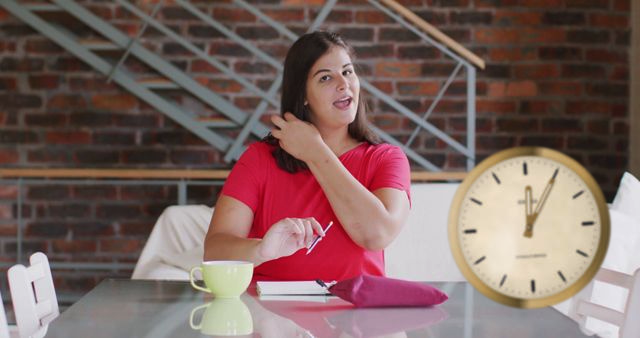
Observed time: **12:05**
